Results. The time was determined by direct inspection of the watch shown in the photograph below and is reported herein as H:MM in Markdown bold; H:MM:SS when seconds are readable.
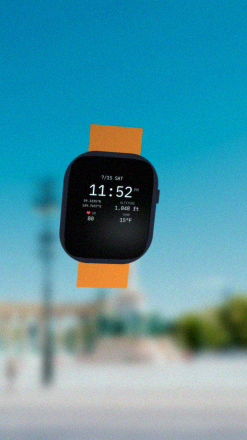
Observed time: **11:52**
